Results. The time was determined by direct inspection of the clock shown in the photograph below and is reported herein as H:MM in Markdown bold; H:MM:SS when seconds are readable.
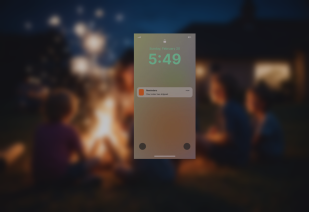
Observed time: **5:49**
